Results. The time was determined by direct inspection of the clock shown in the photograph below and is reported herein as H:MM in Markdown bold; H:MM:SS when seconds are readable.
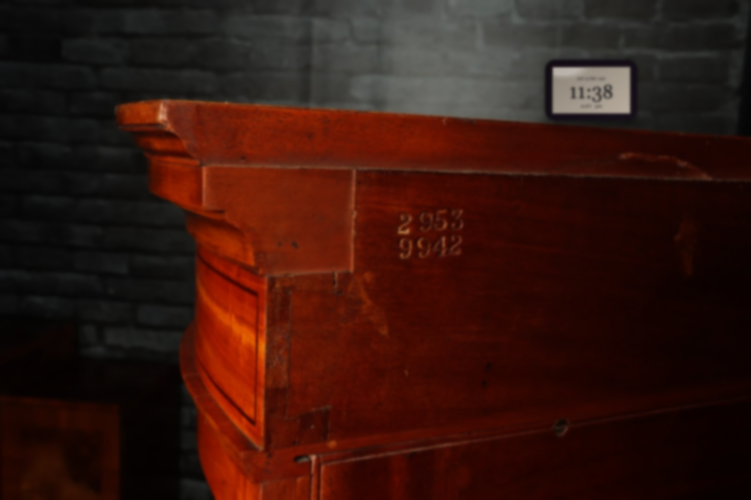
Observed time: **11:38**
